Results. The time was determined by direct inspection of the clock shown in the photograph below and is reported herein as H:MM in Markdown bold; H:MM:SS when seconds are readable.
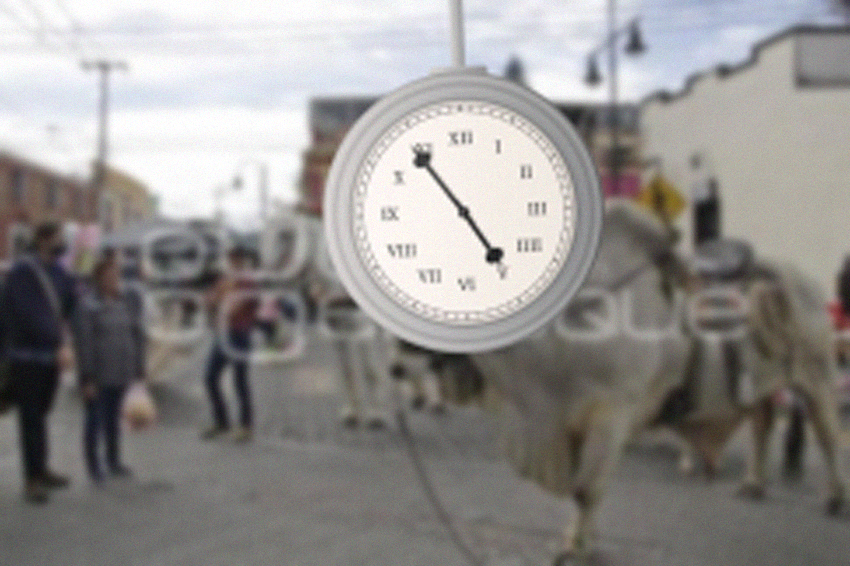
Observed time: **4:54**
